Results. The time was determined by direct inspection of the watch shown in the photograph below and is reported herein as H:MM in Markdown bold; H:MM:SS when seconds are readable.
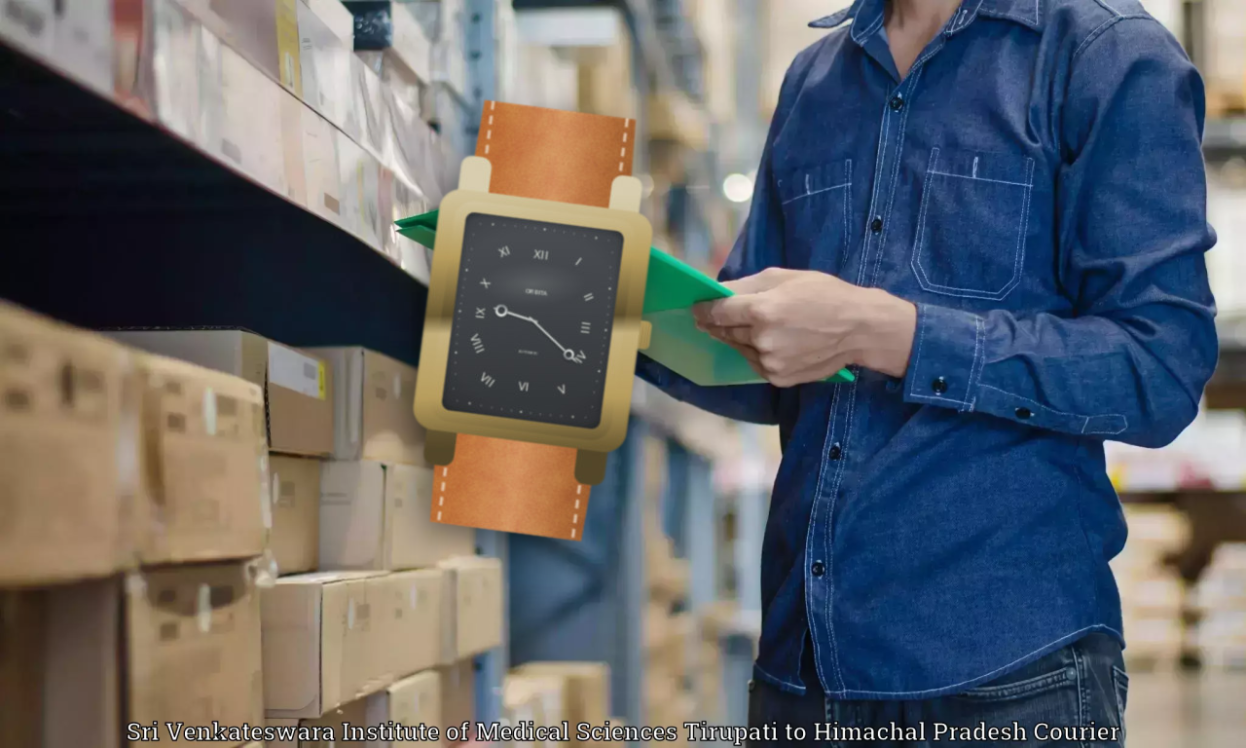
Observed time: **9:21**
